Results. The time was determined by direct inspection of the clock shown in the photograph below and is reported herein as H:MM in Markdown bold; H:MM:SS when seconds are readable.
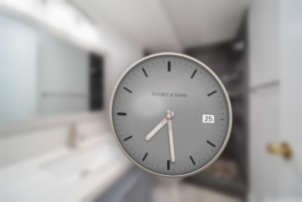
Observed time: **7:29**
